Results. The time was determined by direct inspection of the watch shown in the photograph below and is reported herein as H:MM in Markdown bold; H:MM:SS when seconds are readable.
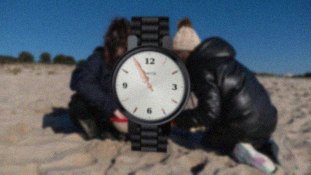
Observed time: **10:55**
